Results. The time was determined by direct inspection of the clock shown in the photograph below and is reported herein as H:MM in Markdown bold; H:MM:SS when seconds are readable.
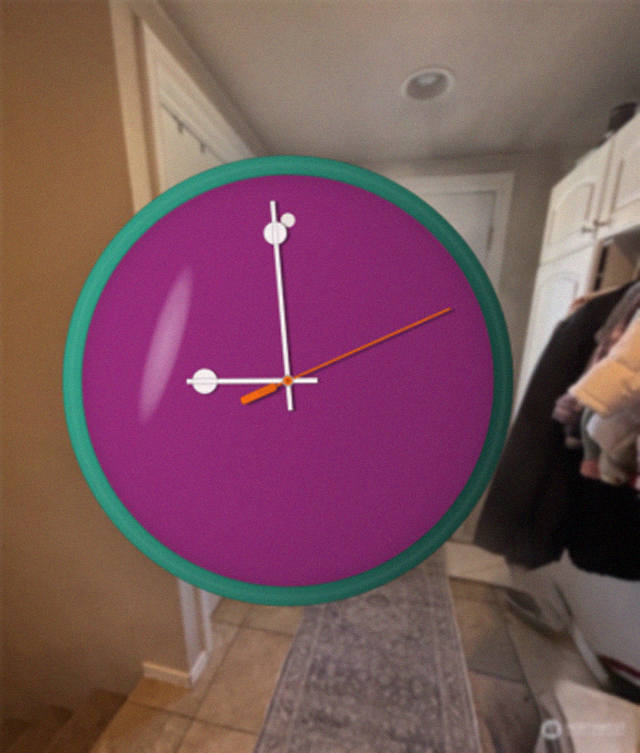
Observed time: **8:59:11**
